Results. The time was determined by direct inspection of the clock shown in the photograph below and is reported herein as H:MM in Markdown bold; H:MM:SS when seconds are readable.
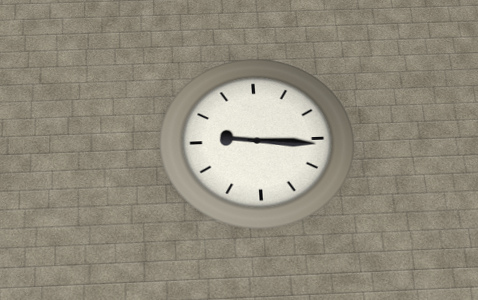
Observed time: **9:16**
